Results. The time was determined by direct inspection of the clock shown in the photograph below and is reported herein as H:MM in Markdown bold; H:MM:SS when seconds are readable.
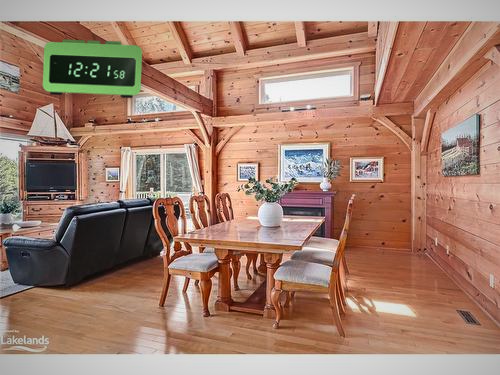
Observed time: **12:21**
